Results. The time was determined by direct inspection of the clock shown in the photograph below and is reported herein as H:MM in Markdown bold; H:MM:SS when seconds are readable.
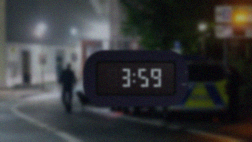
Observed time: **3:59**
